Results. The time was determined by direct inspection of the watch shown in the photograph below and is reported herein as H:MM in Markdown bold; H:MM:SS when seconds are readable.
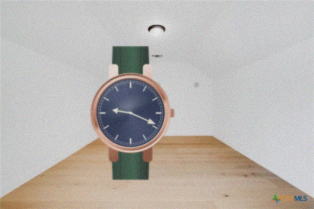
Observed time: **9:19**
